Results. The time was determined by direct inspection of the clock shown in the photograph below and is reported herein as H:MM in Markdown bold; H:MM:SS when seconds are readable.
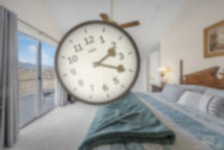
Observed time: **2:20**
